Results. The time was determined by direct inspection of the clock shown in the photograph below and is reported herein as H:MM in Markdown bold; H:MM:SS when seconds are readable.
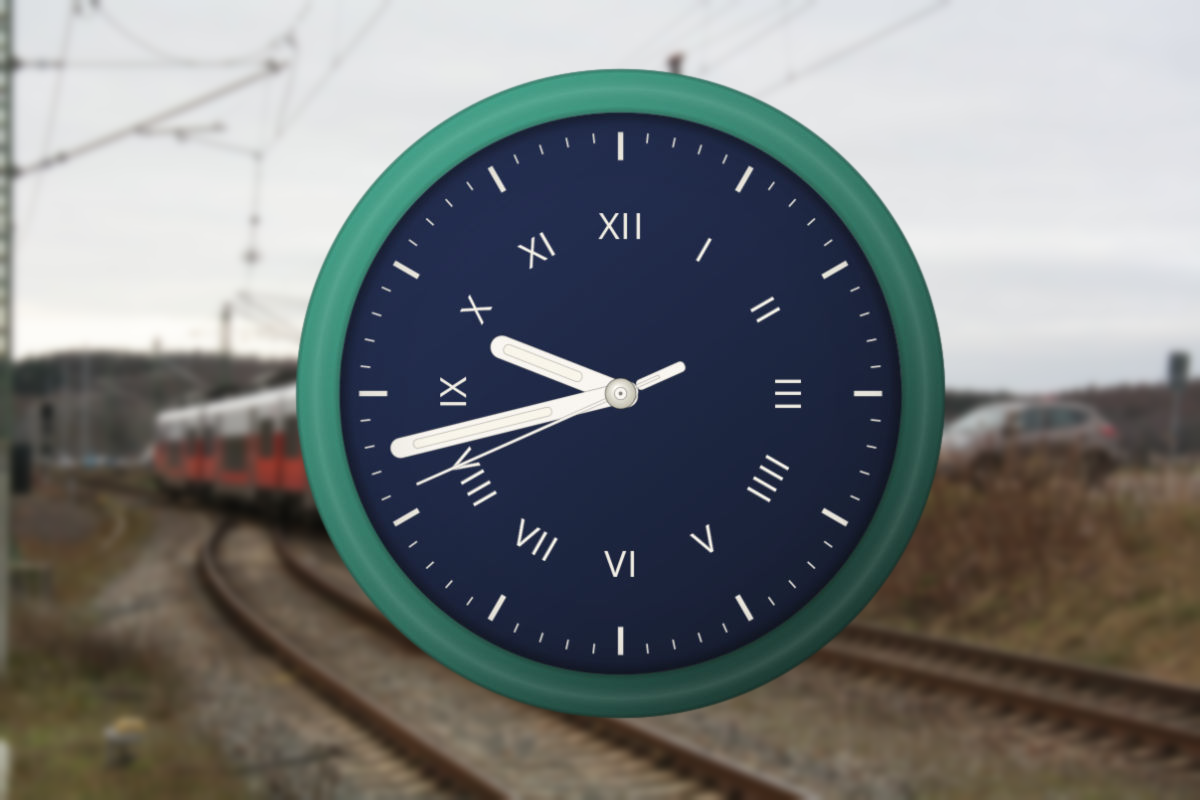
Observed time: **9:42:41**
